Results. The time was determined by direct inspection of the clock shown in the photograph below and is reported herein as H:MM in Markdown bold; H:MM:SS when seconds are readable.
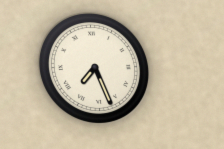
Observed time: **7:27**
